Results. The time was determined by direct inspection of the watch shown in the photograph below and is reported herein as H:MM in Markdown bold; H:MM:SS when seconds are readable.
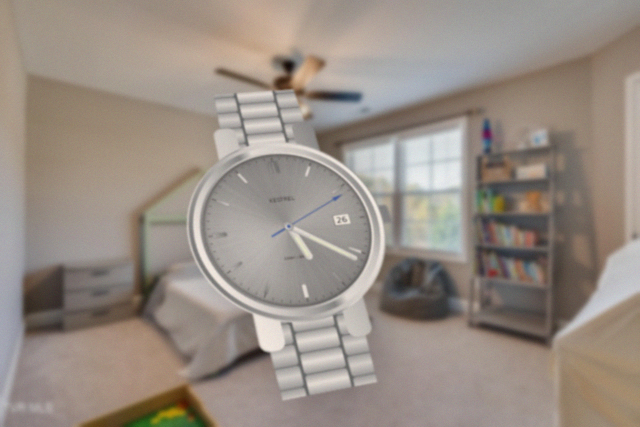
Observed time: **5:21:11**
